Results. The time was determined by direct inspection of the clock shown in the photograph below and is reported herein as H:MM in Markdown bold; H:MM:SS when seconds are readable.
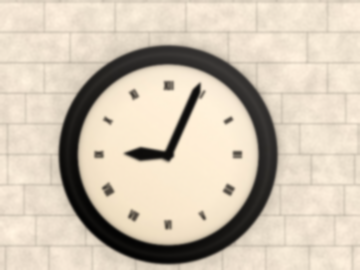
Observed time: **9:04**
